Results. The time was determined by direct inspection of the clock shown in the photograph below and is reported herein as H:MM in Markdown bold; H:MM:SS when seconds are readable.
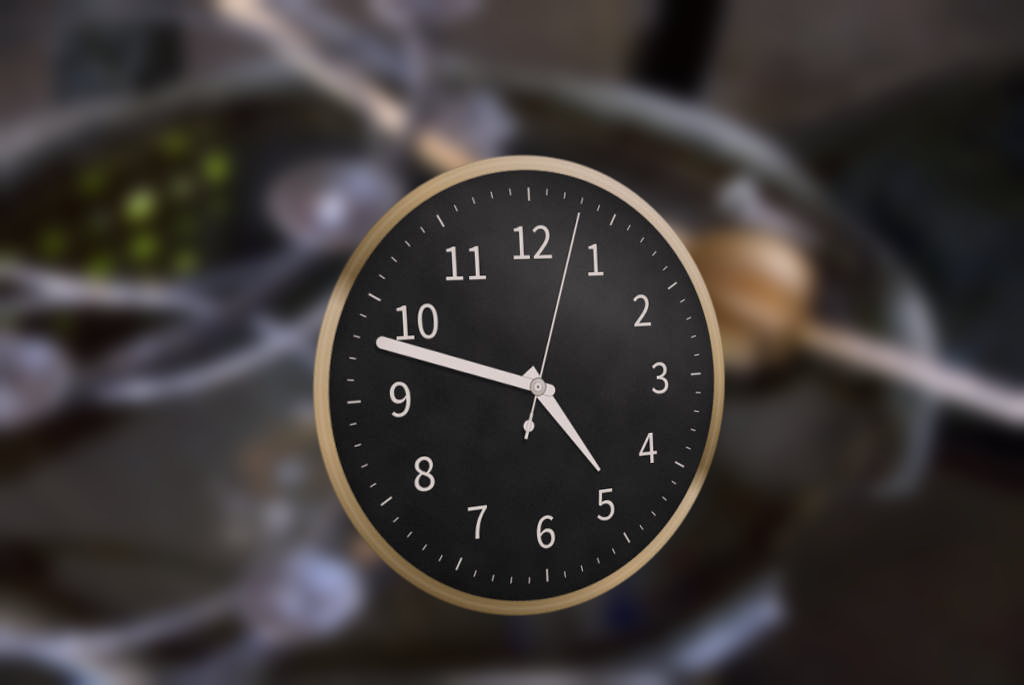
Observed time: **4:48:03**
